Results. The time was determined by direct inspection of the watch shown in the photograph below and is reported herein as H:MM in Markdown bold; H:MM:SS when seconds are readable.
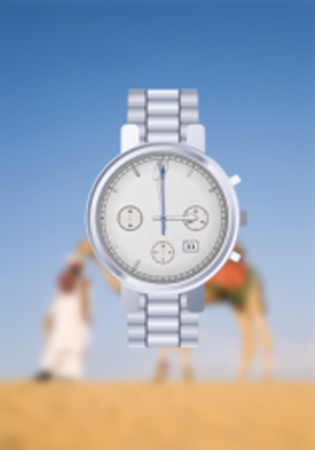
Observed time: **2:59**
